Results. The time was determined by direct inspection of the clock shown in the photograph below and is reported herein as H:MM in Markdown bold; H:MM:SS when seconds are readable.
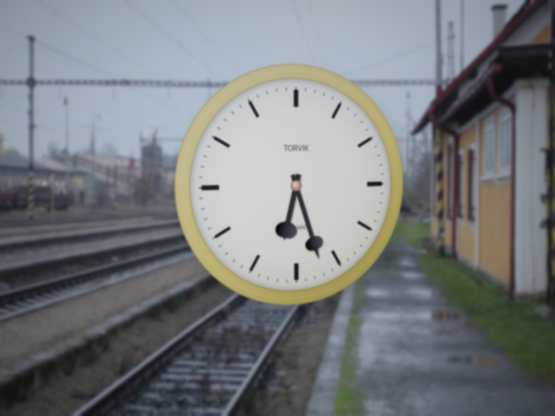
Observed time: **6:27**
